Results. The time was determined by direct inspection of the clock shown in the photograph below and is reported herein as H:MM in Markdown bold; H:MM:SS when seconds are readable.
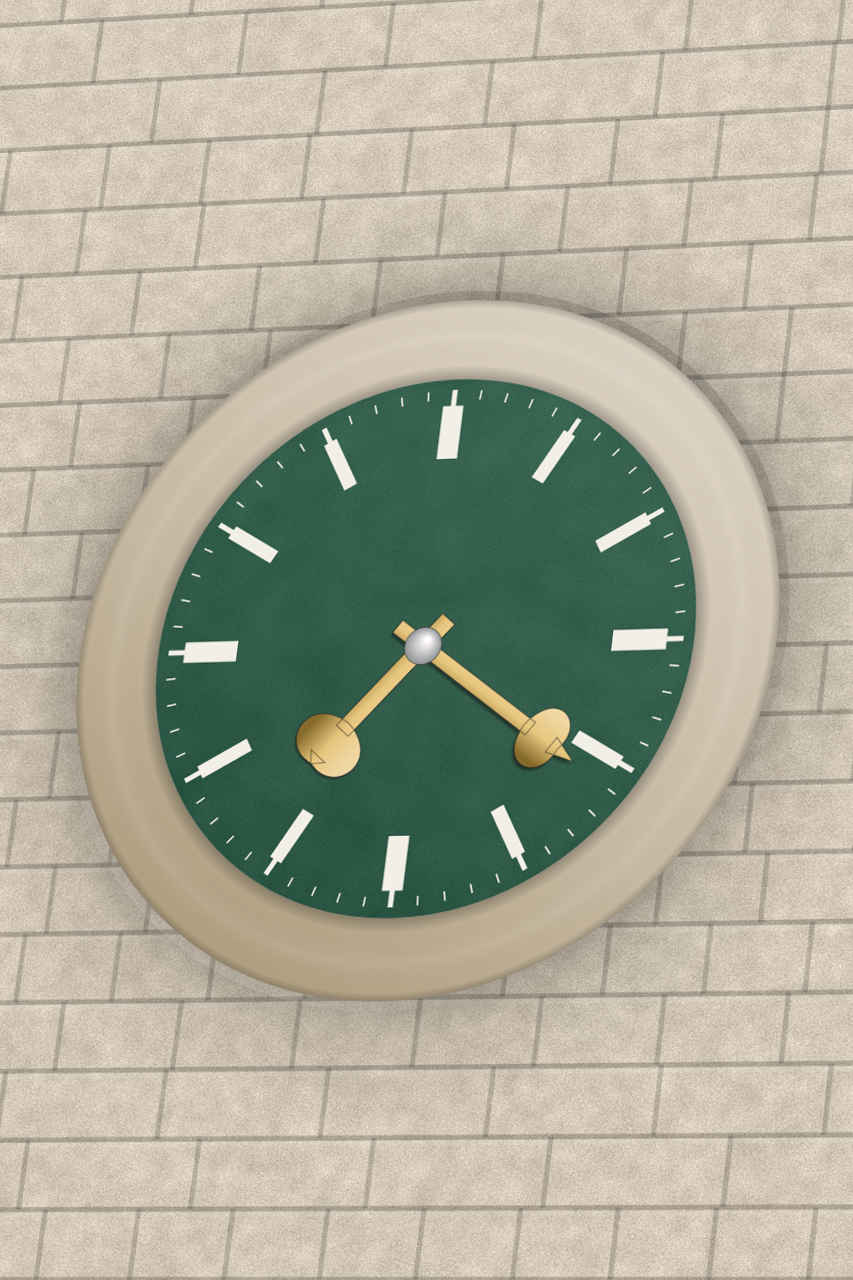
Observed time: **7:21**
